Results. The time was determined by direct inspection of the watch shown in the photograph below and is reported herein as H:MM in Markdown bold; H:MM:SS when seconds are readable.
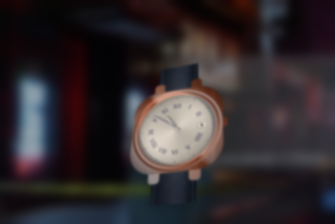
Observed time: **10:51**
